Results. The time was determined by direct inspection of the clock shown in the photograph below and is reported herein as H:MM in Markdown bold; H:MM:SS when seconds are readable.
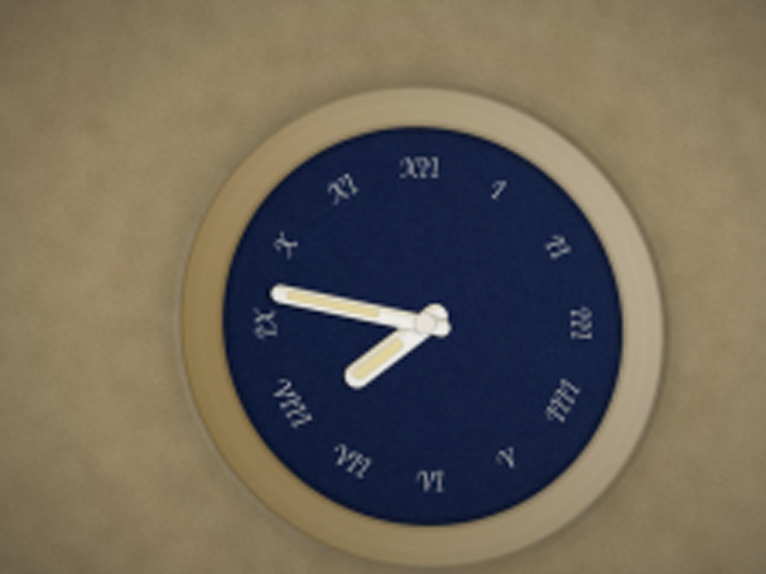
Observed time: **7:47**
